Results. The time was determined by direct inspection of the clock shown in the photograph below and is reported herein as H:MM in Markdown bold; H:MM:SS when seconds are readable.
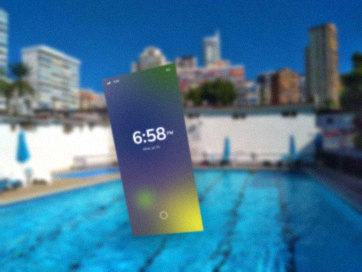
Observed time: **6:58**
